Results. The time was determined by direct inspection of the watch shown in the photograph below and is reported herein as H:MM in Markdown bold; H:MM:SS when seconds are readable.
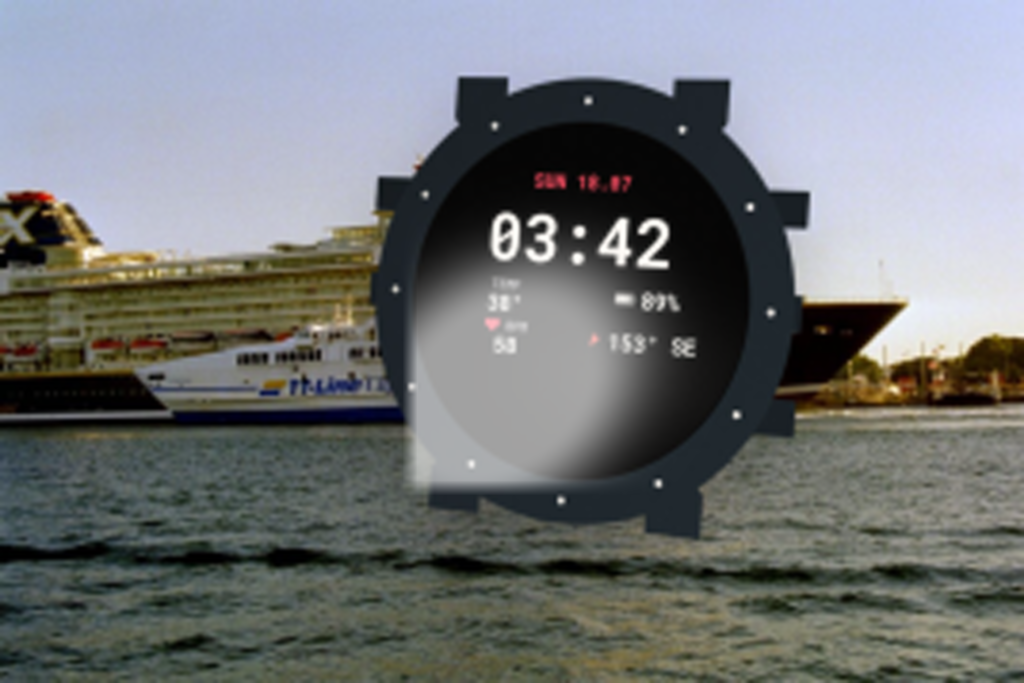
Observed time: **3:42**
